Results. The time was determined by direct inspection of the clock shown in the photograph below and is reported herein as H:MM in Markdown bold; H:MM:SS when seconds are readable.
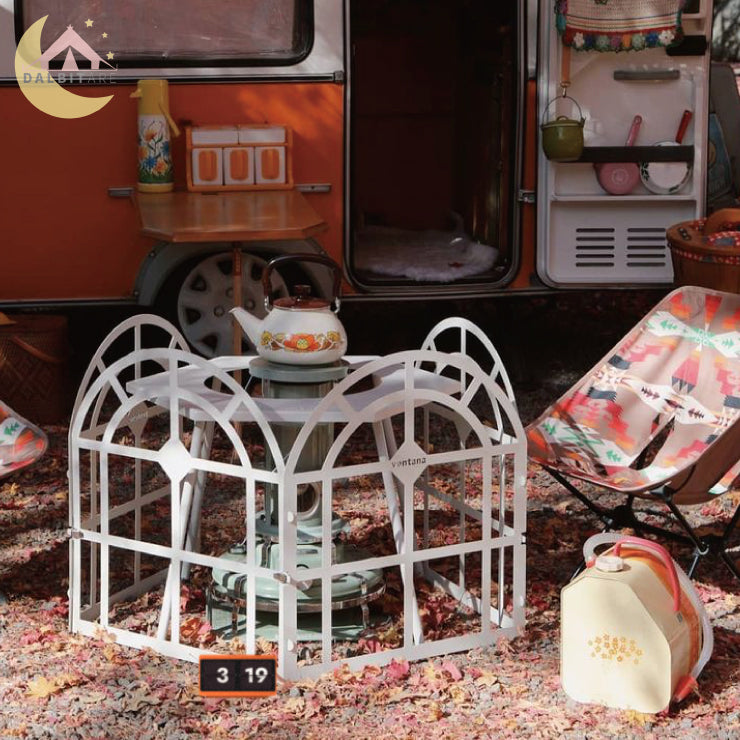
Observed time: **3:19**
